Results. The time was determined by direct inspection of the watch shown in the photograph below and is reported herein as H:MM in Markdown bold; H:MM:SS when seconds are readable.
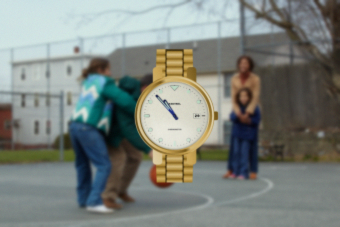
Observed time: **10:53**
